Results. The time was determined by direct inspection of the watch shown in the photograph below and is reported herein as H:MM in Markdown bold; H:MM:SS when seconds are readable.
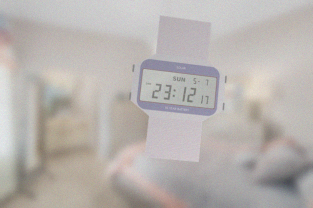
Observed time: **23:12:17**
